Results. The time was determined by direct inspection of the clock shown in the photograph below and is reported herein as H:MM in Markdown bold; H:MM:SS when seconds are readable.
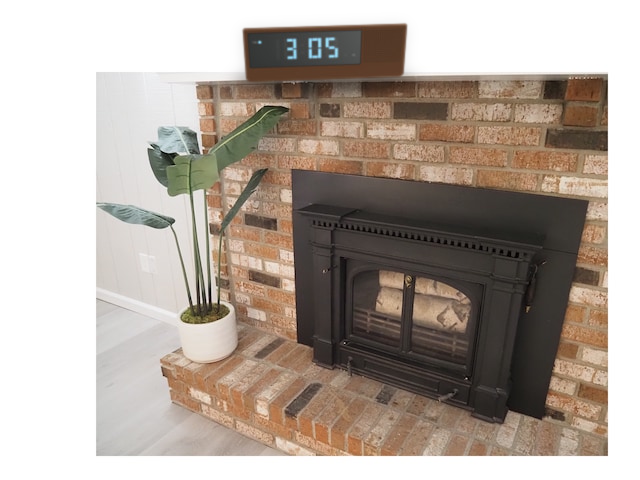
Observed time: **3:05**
